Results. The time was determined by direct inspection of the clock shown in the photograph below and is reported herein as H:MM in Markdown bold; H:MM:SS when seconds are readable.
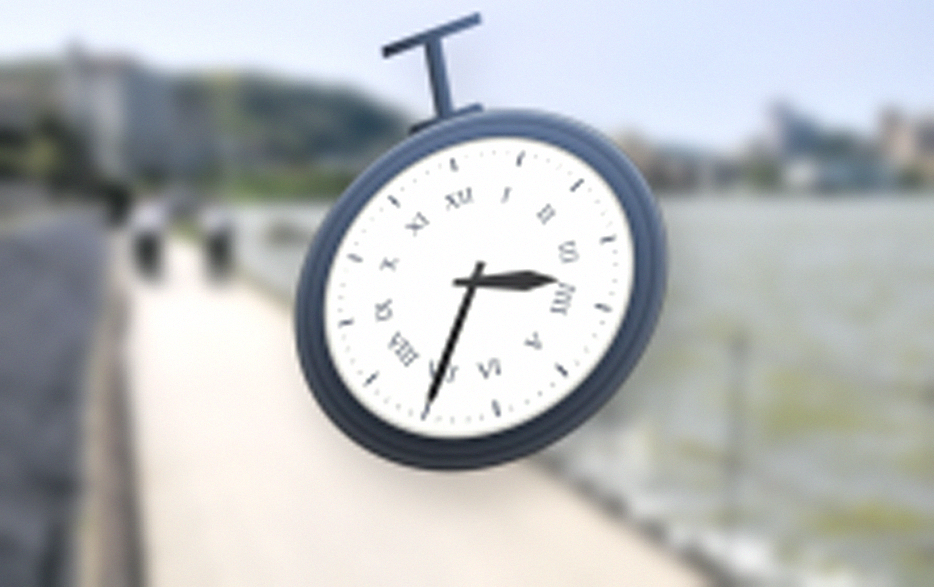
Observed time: **3:35**
